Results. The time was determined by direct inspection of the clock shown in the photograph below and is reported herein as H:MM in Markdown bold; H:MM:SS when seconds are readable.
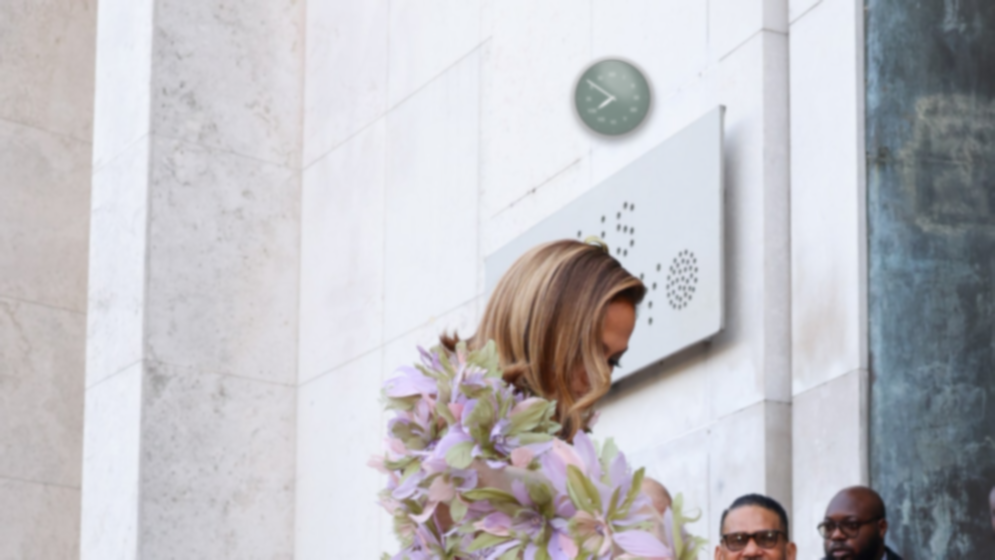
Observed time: **7:51**
